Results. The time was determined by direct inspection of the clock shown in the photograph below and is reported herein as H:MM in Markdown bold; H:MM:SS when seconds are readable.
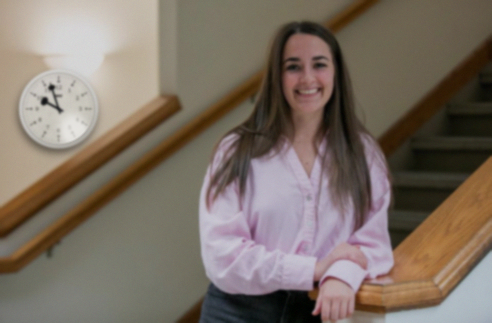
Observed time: **9:57**
